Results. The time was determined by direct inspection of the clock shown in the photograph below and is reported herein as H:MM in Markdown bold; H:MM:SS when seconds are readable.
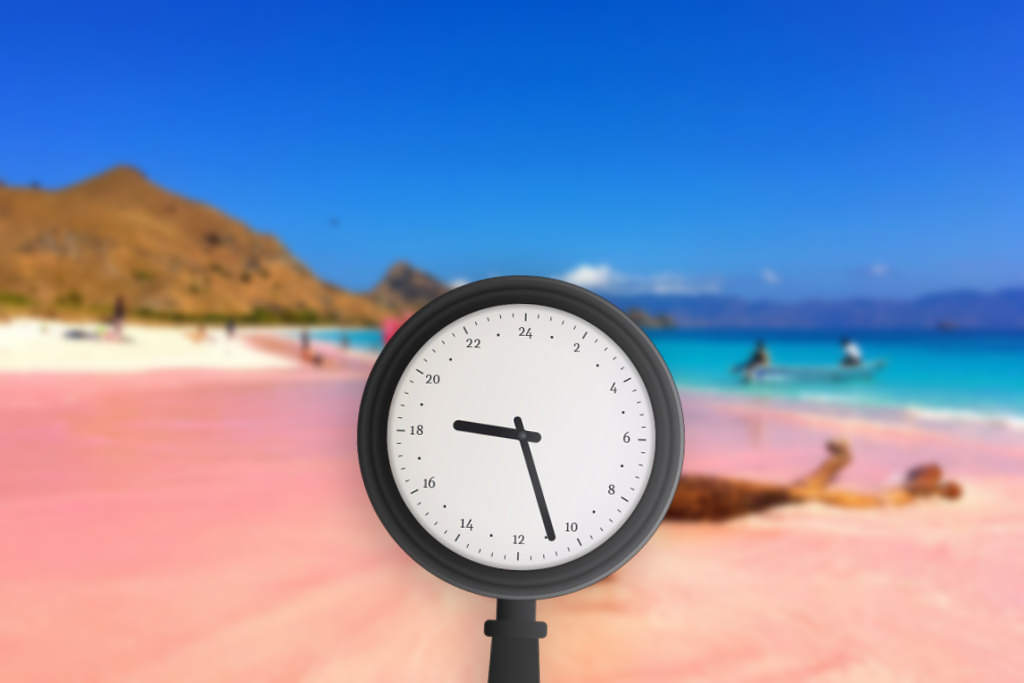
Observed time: **18:27**
